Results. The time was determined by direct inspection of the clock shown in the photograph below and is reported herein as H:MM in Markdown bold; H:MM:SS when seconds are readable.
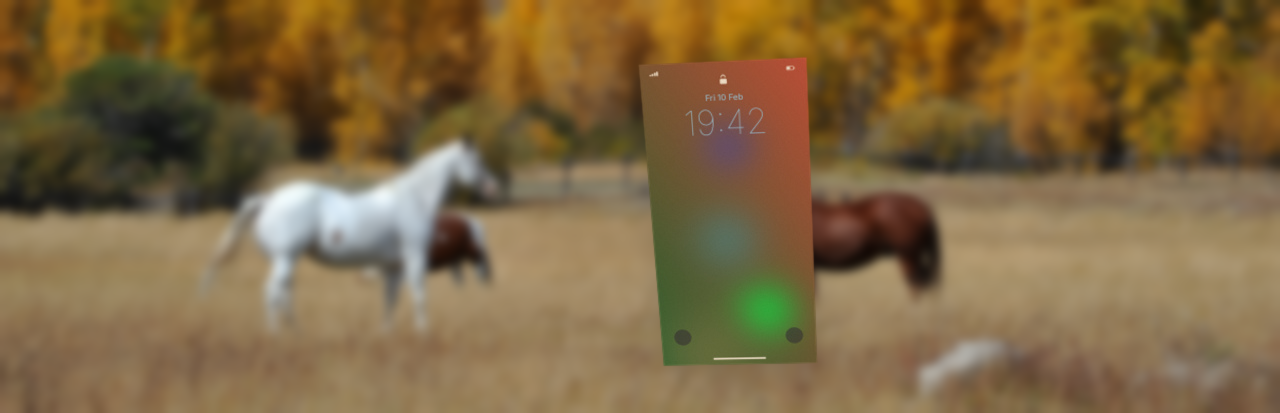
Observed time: **19:42**
